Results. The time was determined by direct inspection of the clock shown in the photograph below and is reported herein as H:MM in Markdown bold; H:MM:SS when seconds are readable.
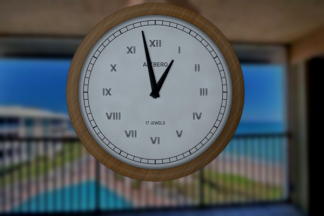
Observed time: **12:58**
